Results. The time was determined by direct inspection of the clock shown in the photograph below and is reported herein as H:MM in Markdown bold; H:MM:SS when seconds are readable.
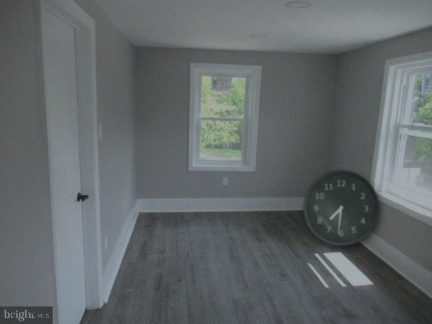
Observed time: **7:31**
